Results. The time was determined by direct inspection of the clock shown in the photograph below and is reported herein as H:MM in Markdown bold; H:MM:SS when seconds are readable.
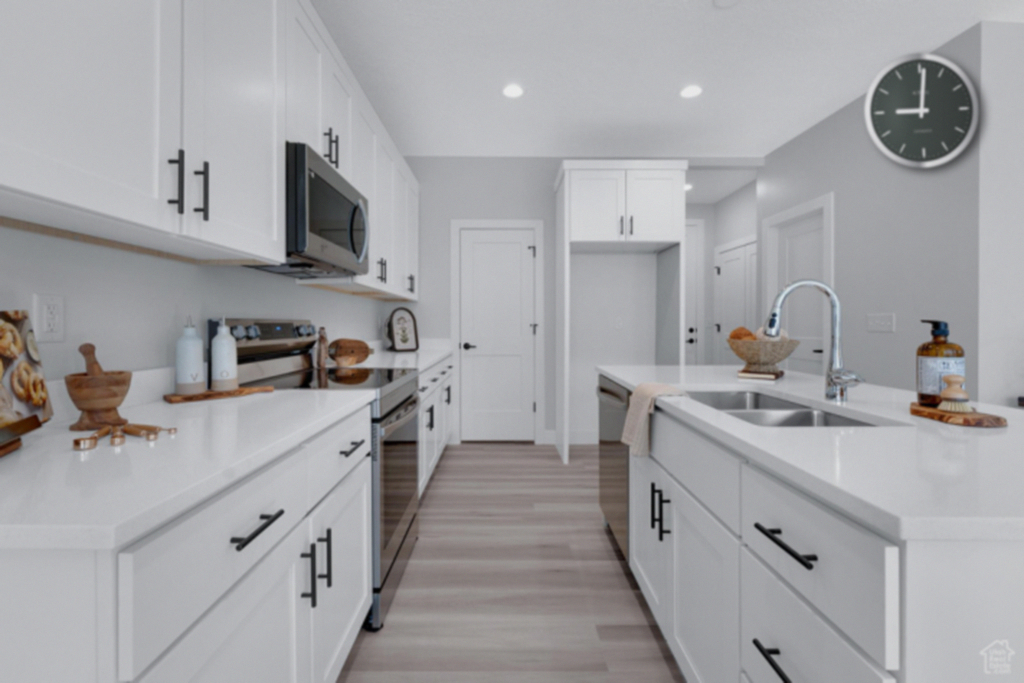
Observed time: **9:01**
